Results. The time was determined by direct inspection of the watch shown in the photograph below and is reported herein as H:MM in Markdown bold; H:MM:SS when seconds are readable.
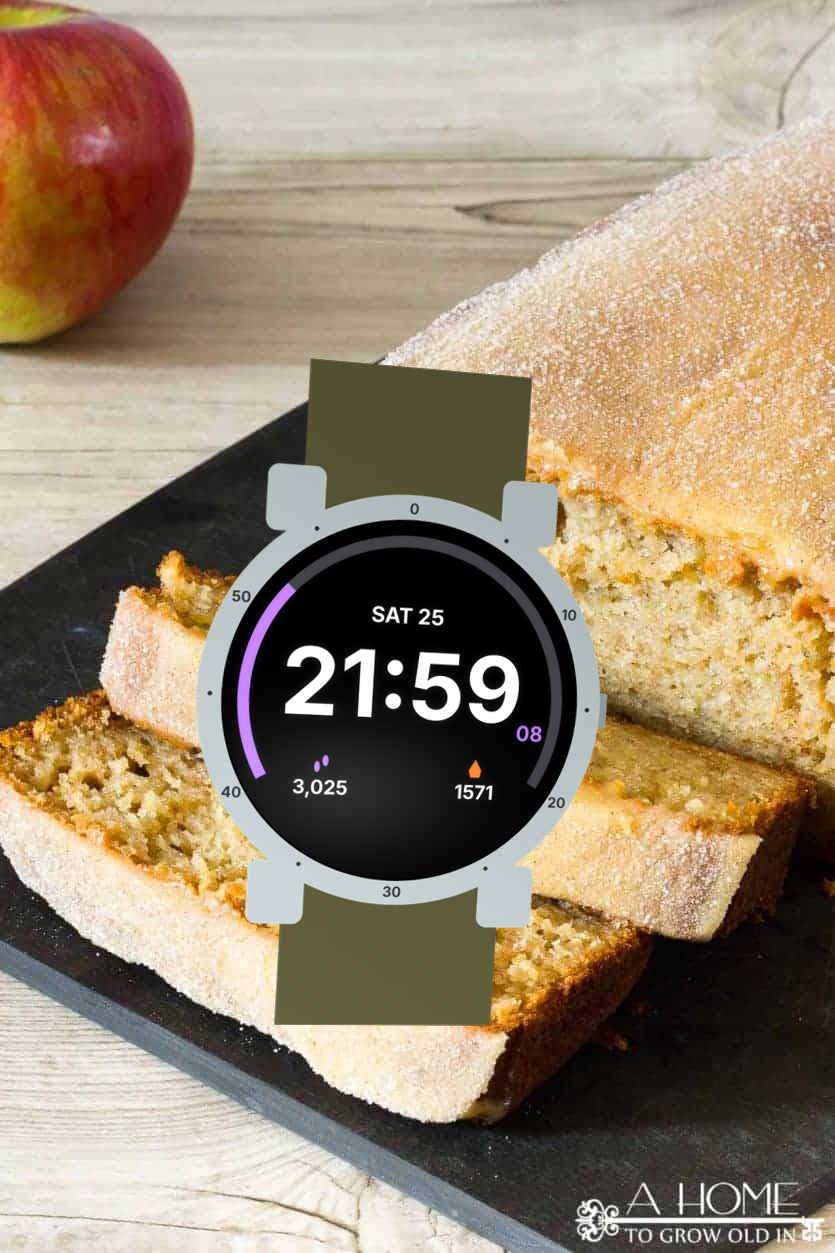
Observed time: **21:59:08**
